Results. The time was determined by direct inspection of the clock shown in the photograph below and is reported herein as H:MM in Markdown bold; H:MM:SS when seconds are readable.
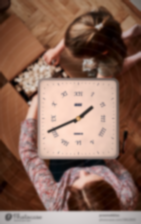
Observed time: **1:41**
